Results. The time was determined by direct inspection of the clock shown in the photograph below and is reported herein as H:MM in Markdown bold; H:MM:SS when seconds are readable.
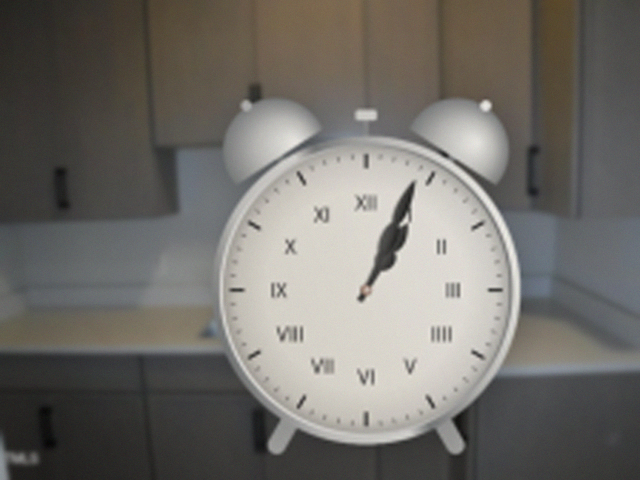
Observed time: **1:04**
